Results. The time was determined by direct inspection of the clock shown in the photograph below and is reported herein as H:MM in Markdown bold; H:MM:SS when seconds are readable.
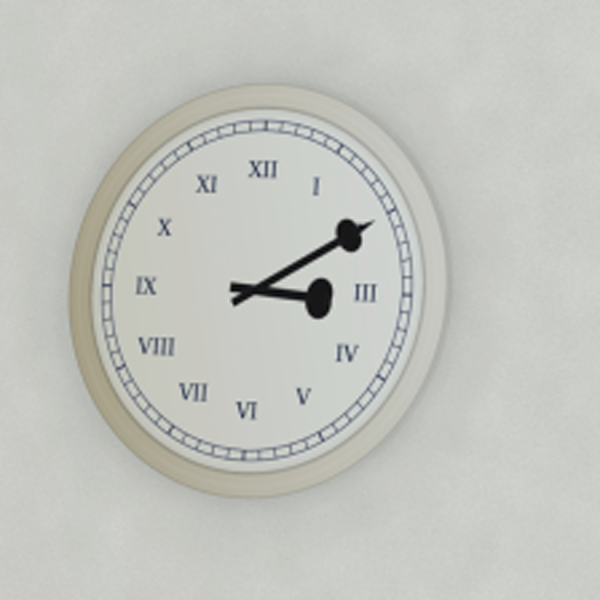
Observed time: **3:10**
